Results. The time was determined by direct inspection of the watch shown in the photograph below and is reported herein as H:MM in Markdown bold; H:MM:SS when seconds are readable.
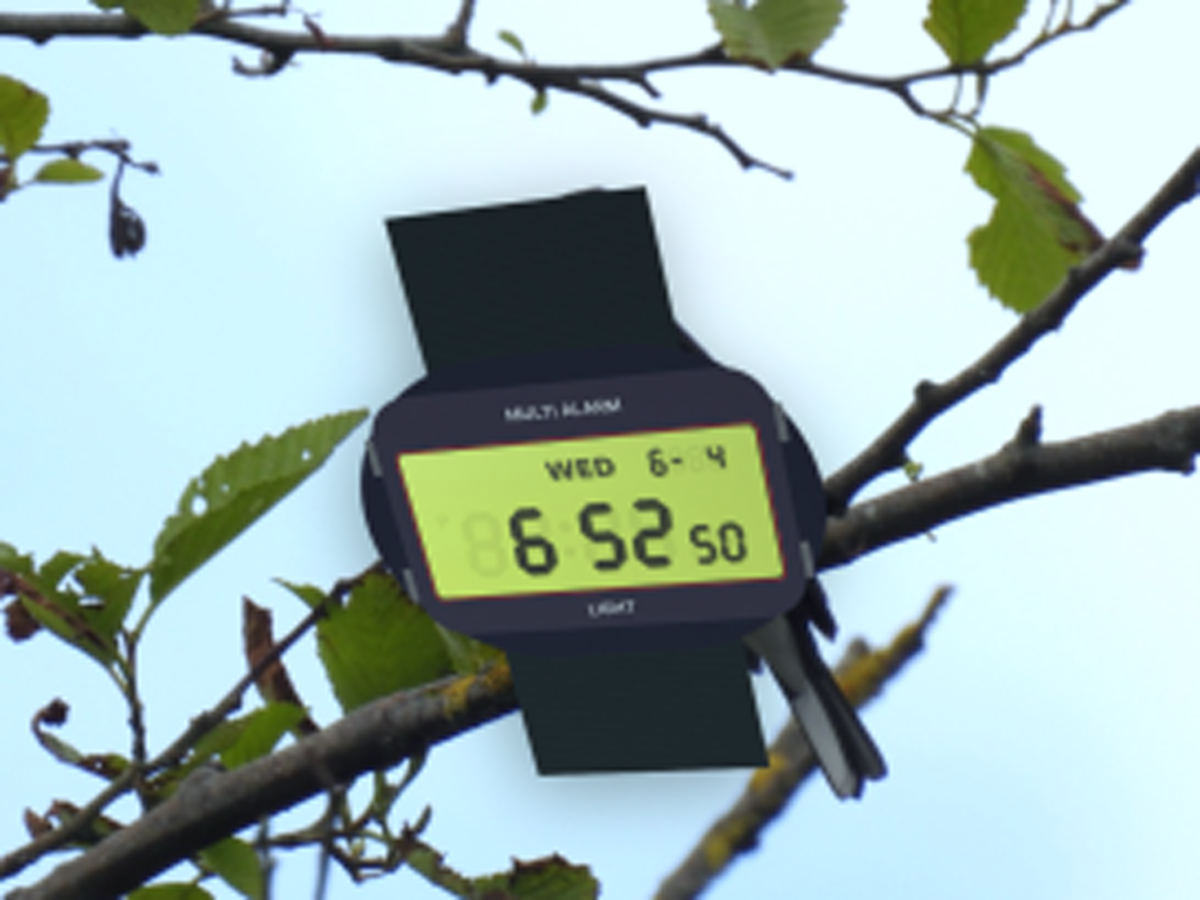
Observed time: **6:52:50**
